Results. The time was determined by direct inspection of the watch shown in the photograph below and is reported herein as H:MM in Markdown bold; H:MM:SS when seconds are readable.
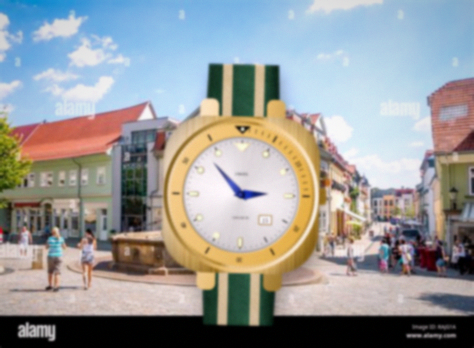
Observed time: **2:53**
